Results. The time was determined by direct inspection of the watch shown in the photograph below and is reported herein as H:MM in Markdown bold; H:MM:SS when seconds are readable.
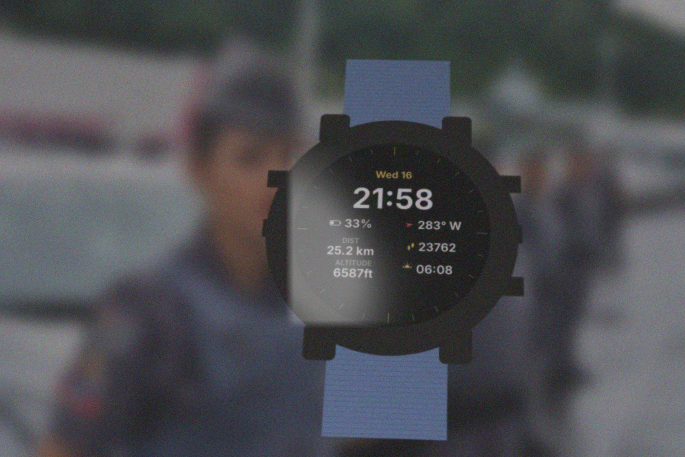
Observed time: **21:58**
